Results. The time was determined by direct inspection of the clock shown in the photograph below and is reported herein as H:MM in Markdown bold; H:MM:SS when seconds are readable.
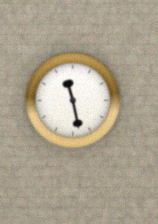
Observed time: **11:28**
